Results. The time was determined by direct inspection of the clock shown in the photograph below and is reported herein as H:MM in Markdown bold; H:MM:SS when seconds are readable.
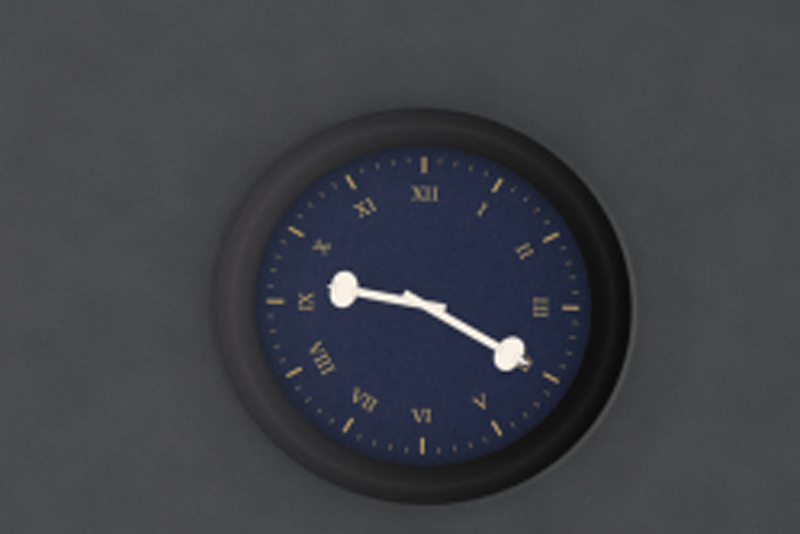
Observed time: **9:20**
